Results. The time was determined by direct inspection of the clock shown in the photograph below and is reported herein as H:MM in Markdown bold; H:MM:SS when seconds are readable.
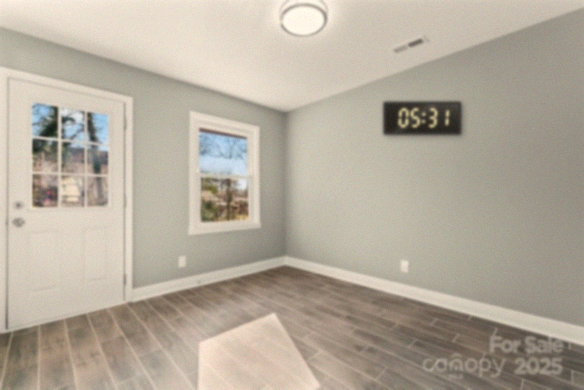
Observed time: **5:31**
